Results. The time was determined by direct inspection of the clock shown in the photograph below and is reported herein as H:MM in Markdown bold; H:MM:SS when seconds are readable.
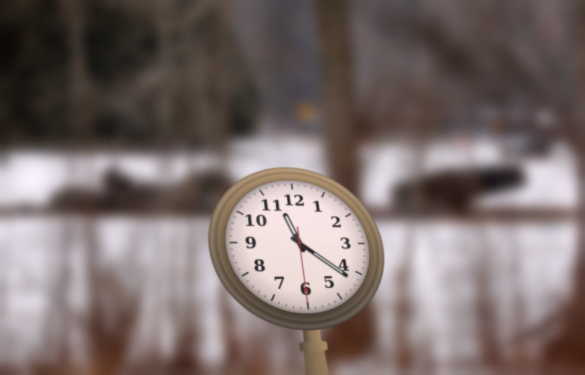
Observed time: **11:21:30**
